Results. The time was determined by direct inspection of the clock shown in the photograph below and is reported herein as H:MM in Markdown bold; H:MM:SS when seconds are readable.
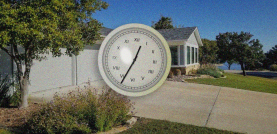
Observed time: **12:34**
